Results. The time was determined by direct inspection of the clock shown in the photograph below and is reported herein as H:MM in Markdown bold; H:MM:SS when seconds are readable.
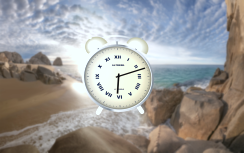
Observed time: **6:12**
